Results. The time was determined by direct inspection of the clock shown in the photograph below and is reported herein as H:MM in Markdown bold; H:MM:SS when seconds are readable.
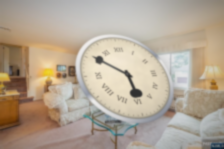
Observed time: **5:51**
